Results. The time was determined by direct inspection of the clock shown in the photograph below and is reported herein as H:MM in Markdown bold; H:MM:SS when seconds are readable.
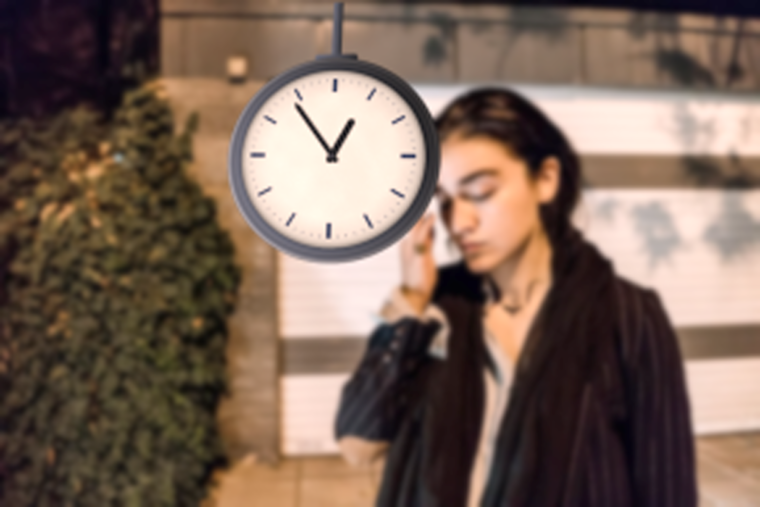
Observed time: **12:54**
